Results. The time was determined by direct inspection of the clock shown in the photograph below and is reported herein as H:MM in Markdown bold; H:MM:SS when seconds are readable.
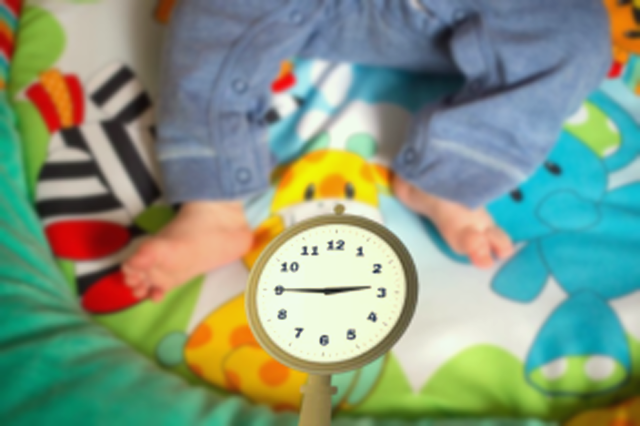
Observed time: **2:45**
